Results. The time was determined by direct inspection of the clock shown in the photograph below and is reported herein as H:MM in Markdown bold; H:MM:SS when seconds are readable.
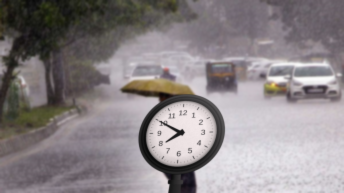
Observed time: **7:50**
